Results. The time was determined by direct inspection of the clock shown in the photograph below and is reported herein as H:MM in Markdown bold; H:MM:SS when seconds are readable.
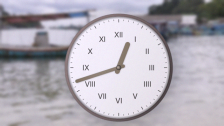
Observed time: **12:42**
